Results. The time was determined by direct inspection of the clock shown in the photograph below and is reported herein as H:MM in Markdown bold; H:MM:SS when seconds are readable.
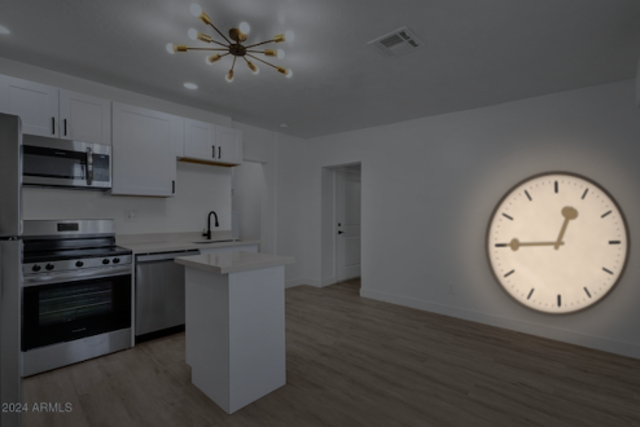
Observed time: **12:45**
